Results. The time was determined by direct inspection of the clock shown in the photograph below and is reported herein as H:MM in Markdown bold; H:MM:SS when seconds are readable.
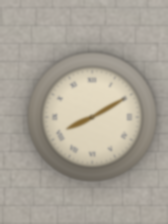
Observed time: **8:10**
